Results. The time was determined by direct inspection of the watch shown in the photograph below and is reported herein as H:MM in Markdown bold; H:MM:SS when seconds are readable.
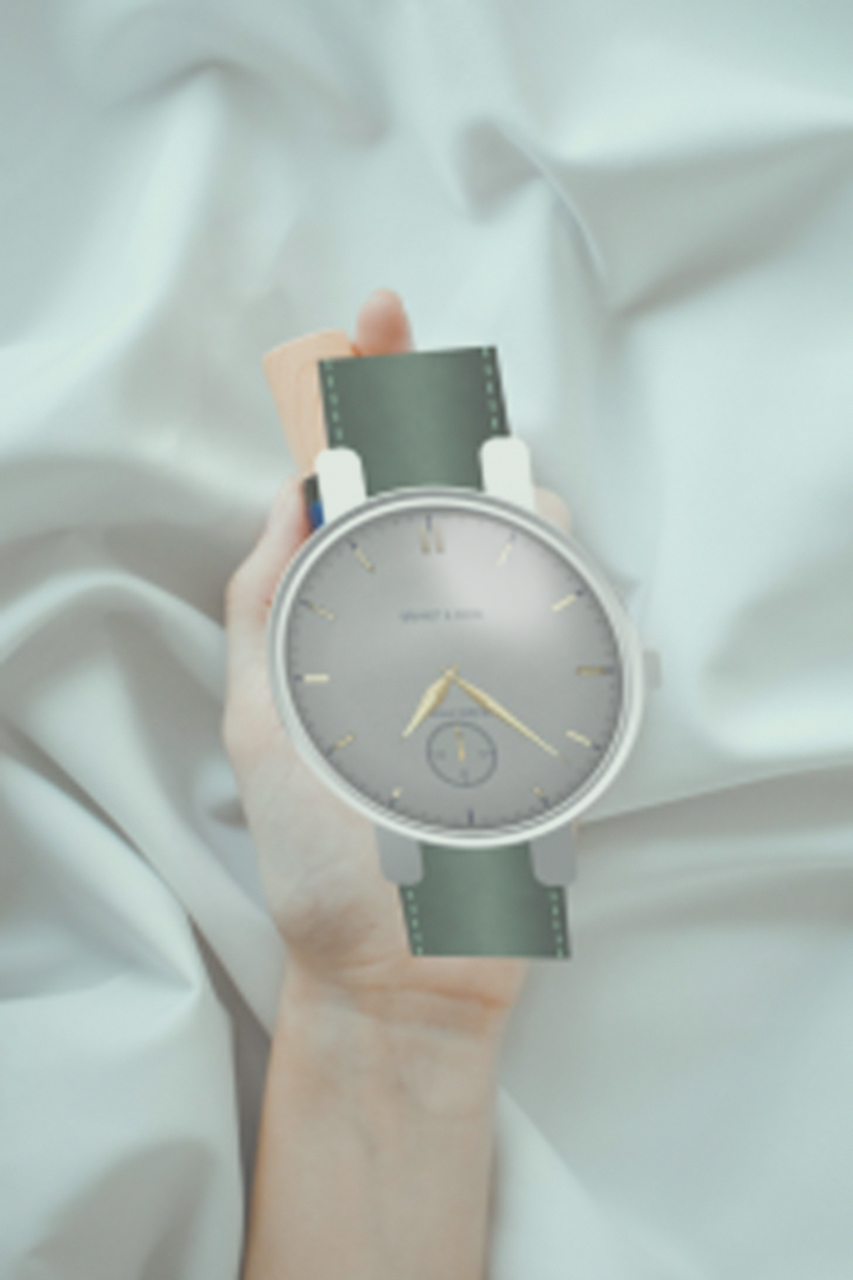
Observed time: **7:22**
